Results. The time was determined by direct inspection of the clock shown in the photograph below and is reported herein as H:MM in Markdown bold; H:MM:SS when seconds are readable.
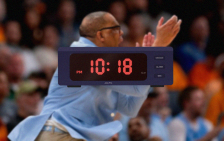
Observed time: **10:18**
